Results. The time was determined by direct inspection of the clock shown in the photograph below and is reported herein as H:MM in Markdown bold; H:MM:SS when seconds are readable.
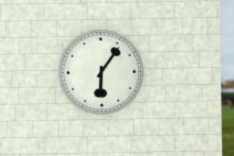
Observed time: **6:06**
